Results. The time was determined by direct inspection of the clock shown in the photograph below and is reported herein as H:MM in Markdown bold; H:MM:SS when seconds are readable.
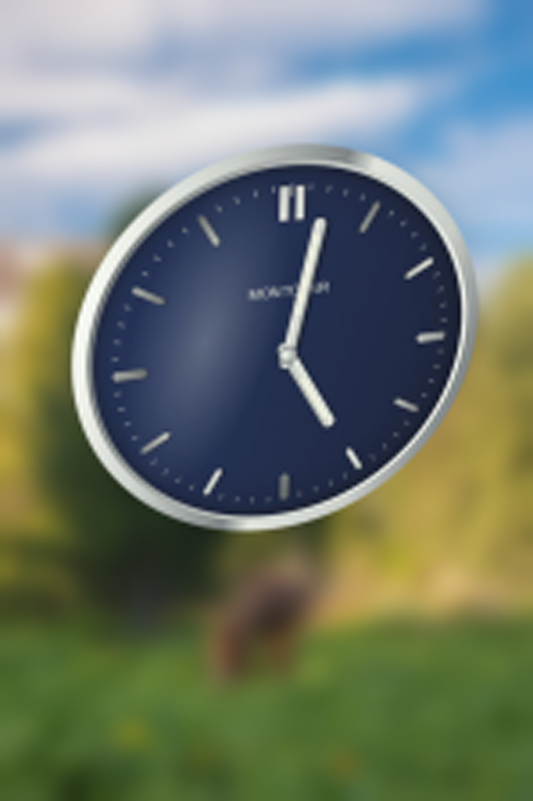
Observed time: **5:02**
